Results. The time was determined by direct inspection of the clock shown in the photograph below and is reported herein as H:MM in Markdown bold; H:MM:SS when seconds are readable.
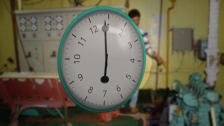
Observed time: **7:04**
